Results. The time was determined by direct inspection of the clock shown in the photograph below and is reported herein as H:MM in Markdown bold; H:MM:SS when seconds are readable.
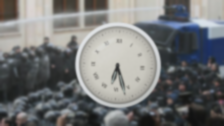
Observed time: **6:27**
